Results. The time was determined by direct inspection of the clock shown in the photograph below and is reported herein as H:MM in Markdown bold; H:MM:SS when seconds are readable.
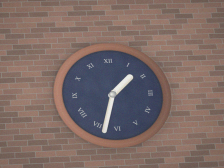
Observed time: **1:33**
